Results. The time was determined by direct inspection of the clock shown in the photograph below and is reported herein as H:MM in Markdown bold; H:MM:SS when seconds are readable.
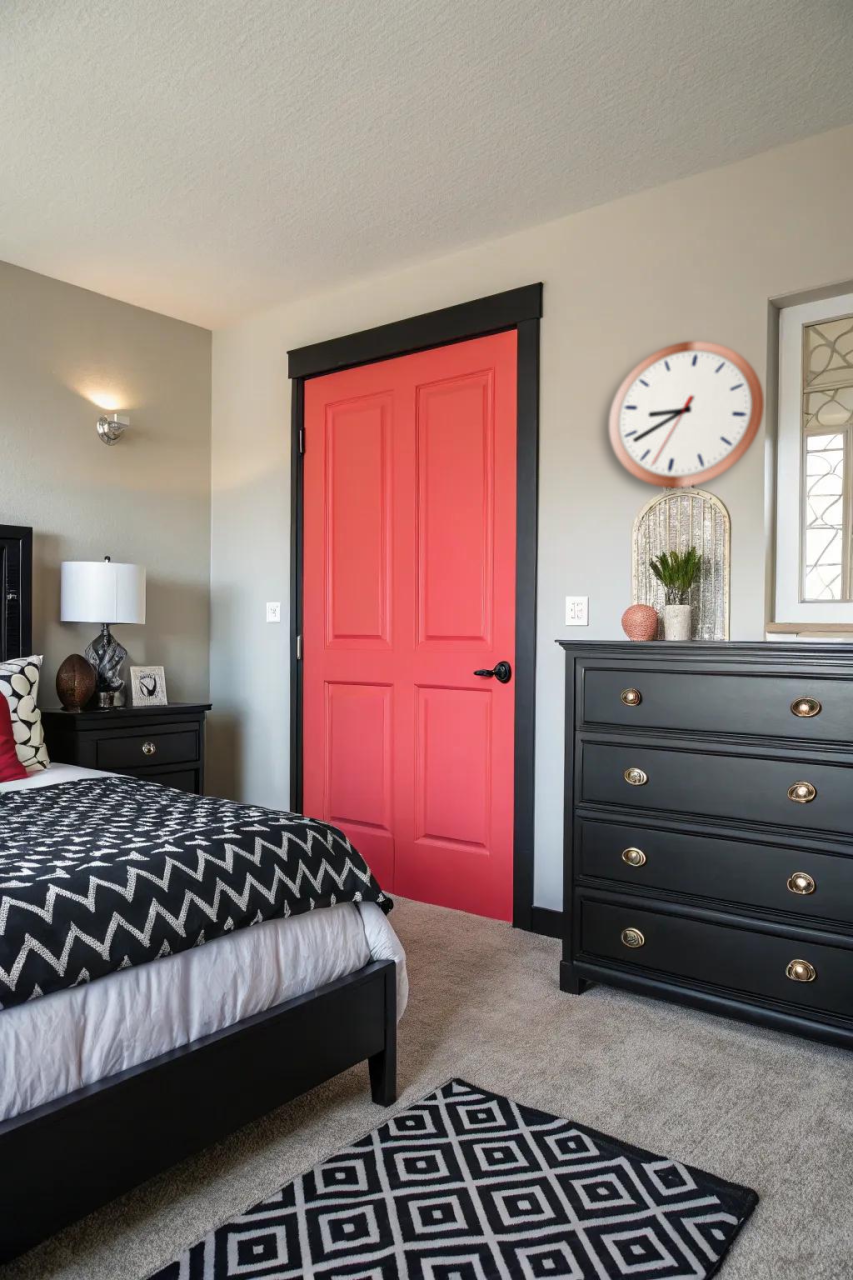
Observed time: **8:38:33**
